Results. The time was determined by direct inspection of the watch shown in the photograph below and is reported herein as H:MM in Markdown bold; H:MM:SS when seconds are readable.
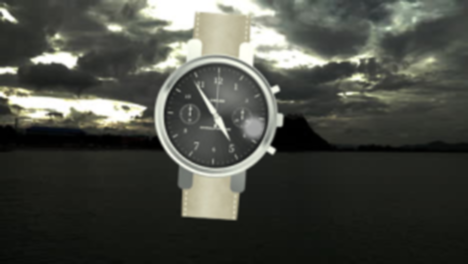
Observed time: **4:54**
